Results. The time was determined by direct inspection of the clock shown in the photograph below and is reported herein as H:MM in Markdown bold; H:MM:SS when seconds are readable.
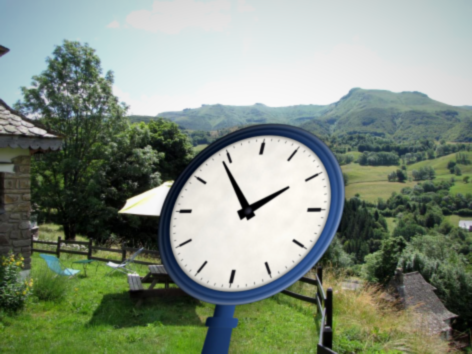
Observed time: **1:54**
